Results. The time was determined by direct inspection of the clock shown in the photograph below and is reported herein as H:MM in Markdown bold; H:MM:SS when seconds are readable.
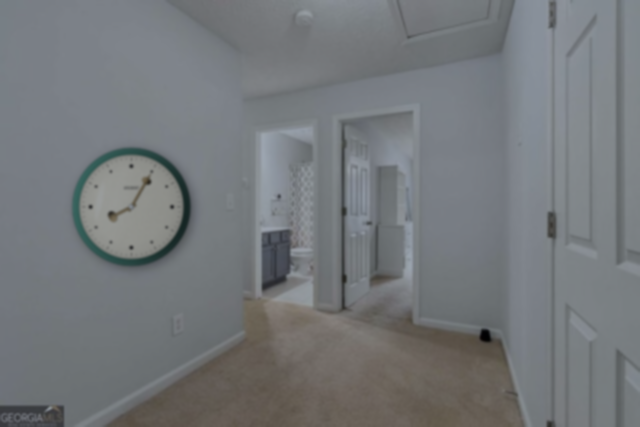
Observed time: **8:05**
